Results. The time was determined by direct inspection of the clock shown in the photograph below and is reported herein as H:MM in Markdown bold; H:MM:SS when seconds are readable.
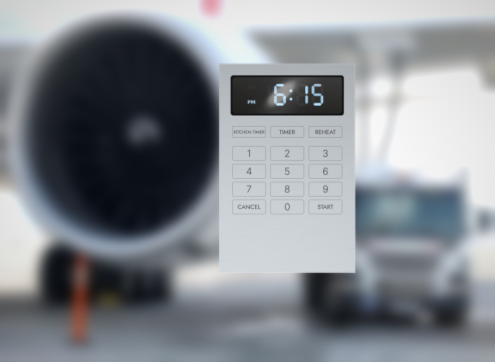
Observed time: **6:15**
